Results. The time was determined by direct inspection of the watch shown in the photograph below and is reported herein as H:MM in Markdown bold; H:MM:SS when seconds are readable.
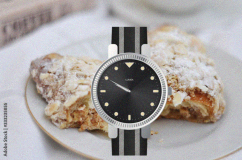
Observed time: **9:50**
